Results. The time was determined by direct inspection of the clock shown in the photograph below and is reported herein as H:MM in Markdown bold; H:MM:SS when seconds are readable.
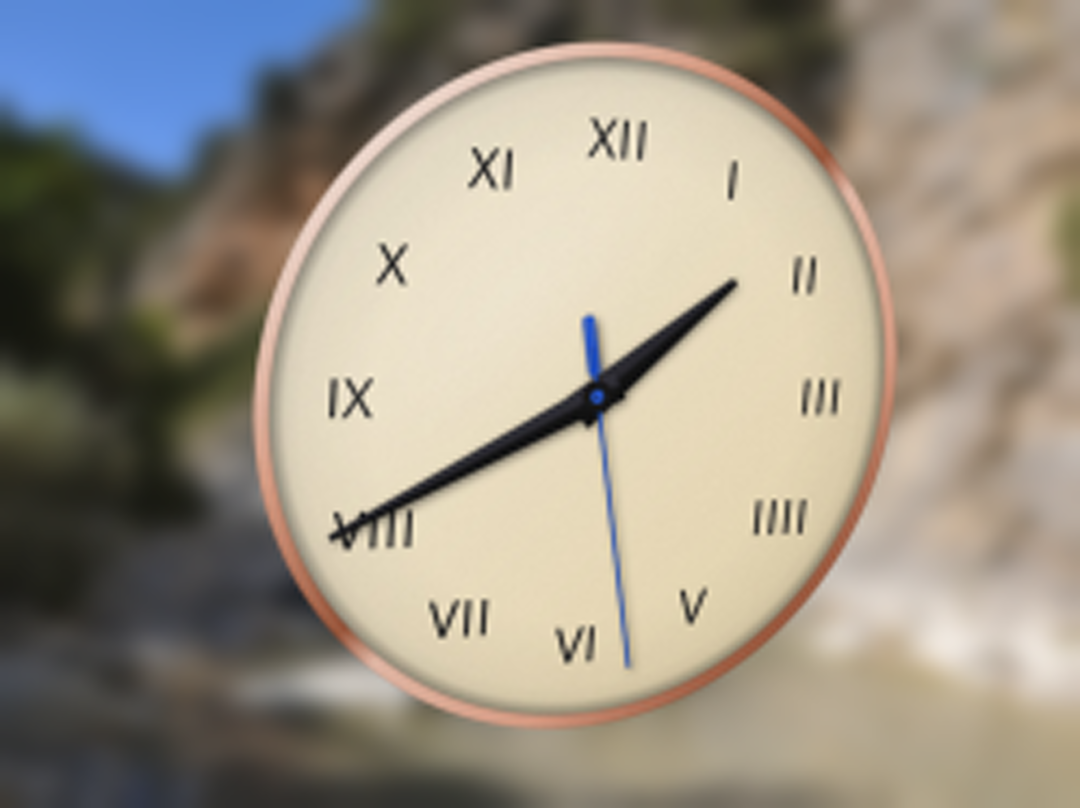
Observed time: **1:40:28**
